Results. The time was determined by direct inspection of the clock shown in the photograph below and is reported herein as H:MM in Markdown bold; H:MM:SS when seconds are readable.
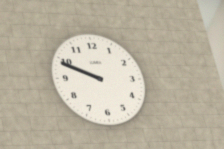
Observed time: **9:49**
